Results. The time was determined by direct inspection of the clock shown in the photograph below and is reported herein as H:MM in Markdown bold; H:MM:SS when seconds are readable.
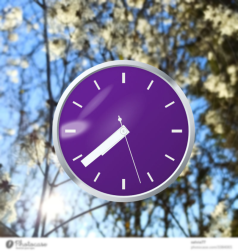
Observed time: **7:38:27**
